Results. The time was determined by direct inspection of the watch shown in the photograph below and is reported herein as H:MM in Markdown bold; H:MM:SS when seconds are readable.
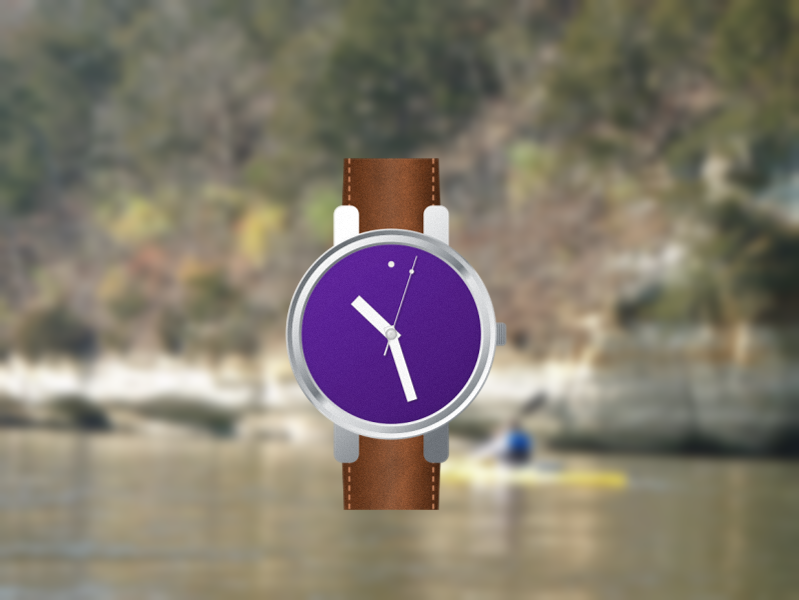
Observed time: **10:27:03**
